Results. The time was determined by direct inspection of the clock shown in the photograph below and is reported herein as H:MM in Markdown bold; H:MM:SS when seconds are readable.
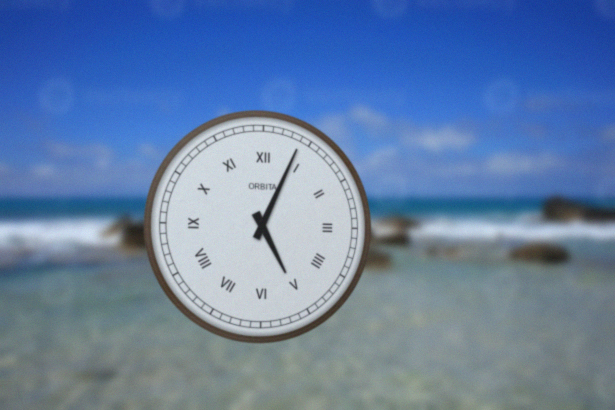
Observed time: **5:04**
